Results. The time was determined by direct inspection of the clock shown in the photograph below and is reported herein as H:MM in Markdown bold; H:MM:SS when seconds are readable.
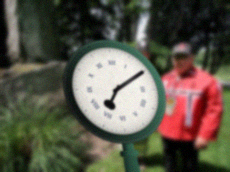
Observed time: **7:10**
